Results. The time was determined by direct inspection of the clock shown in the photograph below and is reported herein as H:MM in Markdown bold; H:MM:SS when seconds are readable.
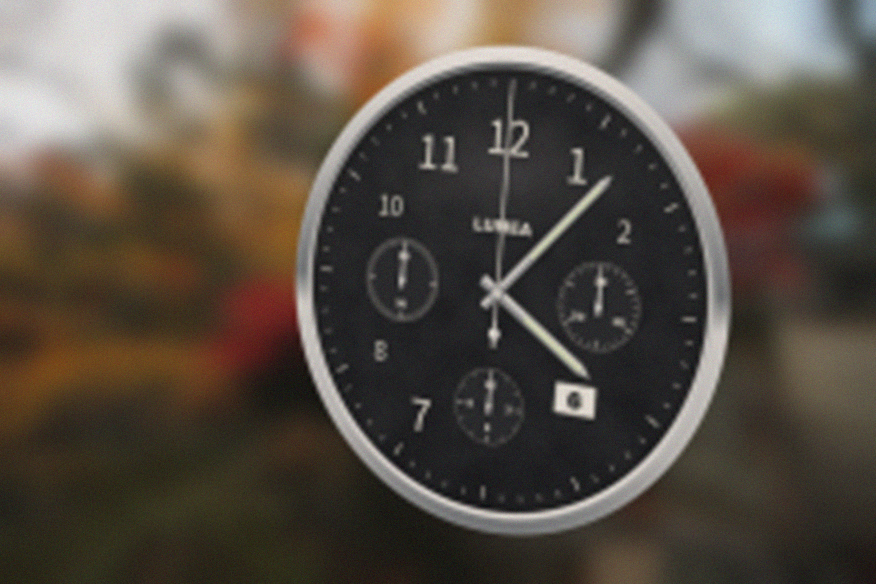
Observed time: **4:07**
